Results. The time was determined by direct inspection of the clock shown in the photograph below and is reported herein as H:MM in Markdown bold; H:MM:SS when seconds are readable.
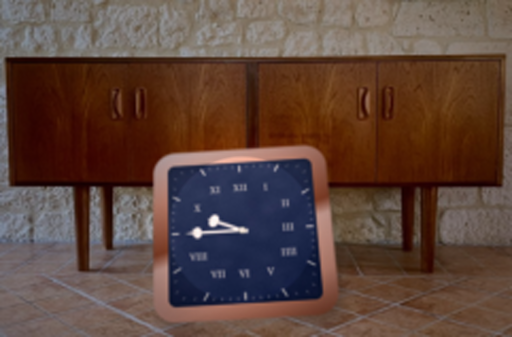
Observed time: **9:45**
